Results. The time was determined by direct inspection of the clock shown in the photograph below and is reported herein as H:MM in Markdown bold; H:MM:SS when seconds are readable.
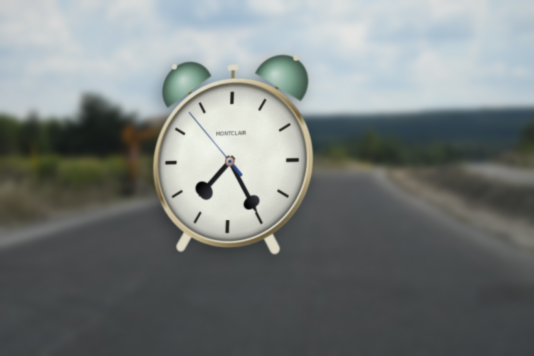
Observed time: **7:24:53**
